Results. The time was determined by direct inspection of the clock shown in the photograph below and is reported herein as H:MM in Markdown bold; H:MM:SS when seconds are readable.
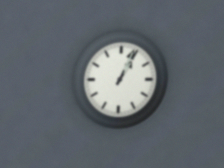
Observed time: **1:04**
